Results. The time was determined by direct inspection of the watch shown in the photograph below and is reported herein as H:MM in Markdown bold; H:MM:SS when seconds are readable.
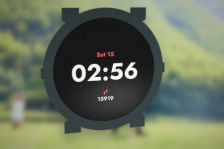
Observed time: **2:56**
